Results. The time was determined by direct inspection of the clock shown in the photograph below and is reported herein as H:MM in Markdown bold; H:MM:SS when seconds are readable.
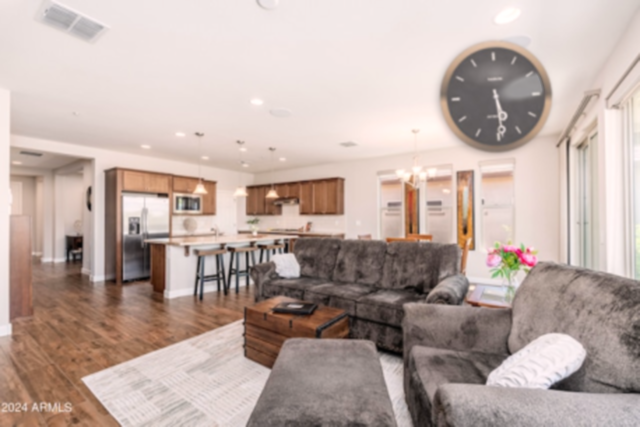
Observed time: **5:29**
